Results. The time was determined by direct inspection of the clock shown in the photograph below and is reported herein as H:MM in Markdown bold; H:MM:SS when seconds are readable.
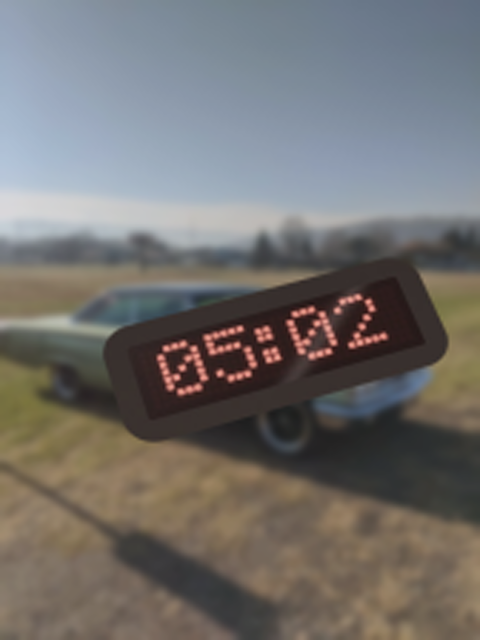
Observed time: **5:02**
